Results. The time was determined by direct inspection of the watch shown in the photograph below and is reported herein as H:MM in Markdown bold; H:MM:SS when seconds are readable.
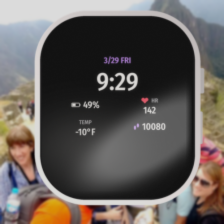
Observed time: **9:29**
